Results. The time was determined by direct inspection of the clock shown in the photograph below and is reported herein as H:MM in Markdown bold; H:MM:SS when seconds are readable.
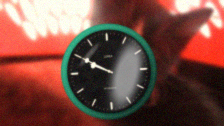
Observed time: **9:50**
